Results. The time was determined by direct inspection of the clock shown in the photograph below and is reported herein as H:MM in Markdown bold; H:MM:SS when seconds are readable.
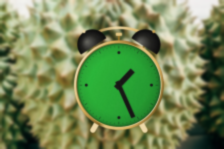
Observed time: **1:26**
